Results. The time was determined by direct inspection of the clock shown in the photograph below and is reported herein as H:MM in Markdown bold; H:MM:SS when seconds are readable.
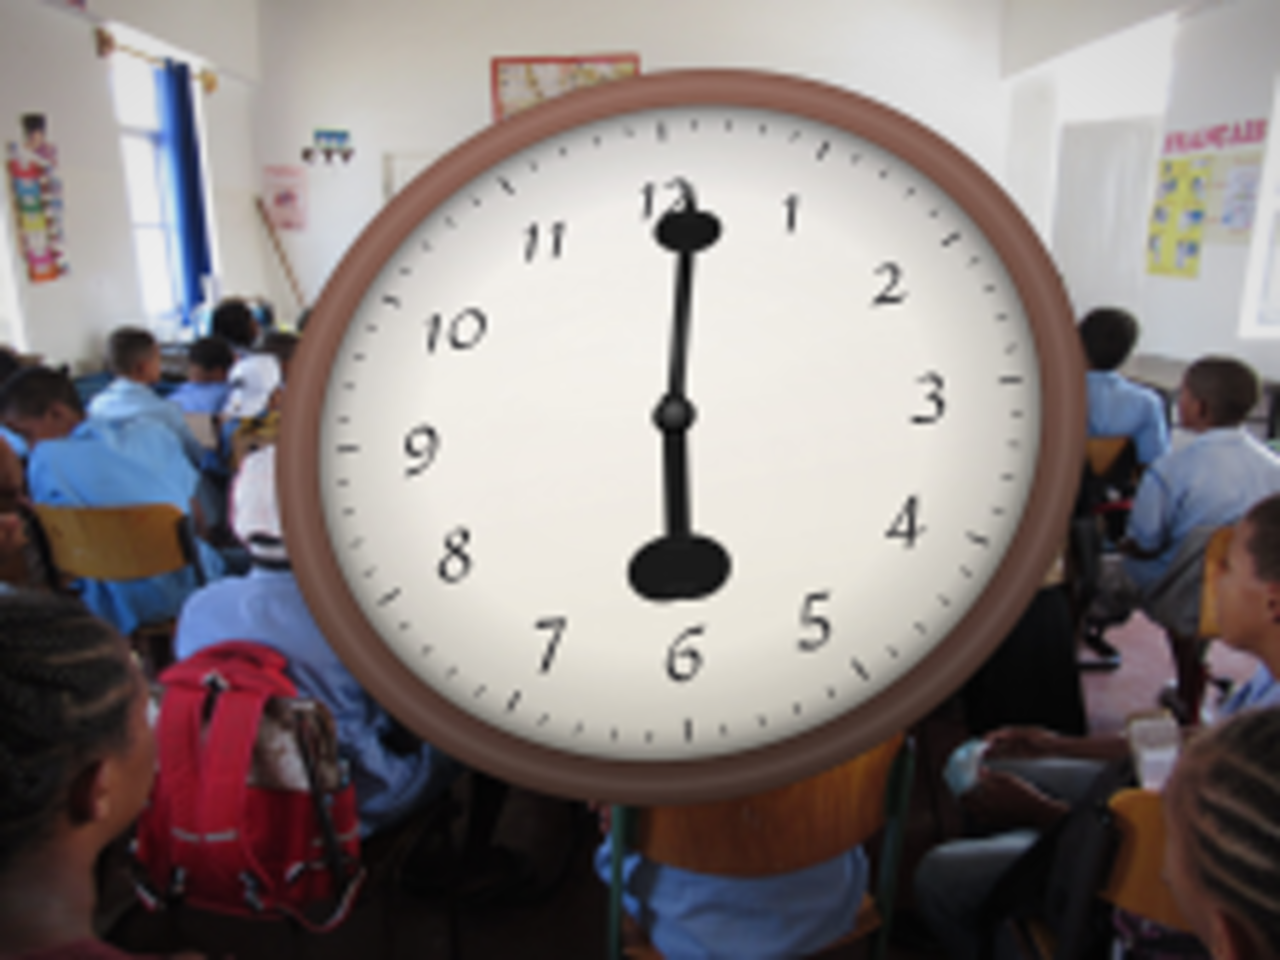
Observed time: **6:01**
